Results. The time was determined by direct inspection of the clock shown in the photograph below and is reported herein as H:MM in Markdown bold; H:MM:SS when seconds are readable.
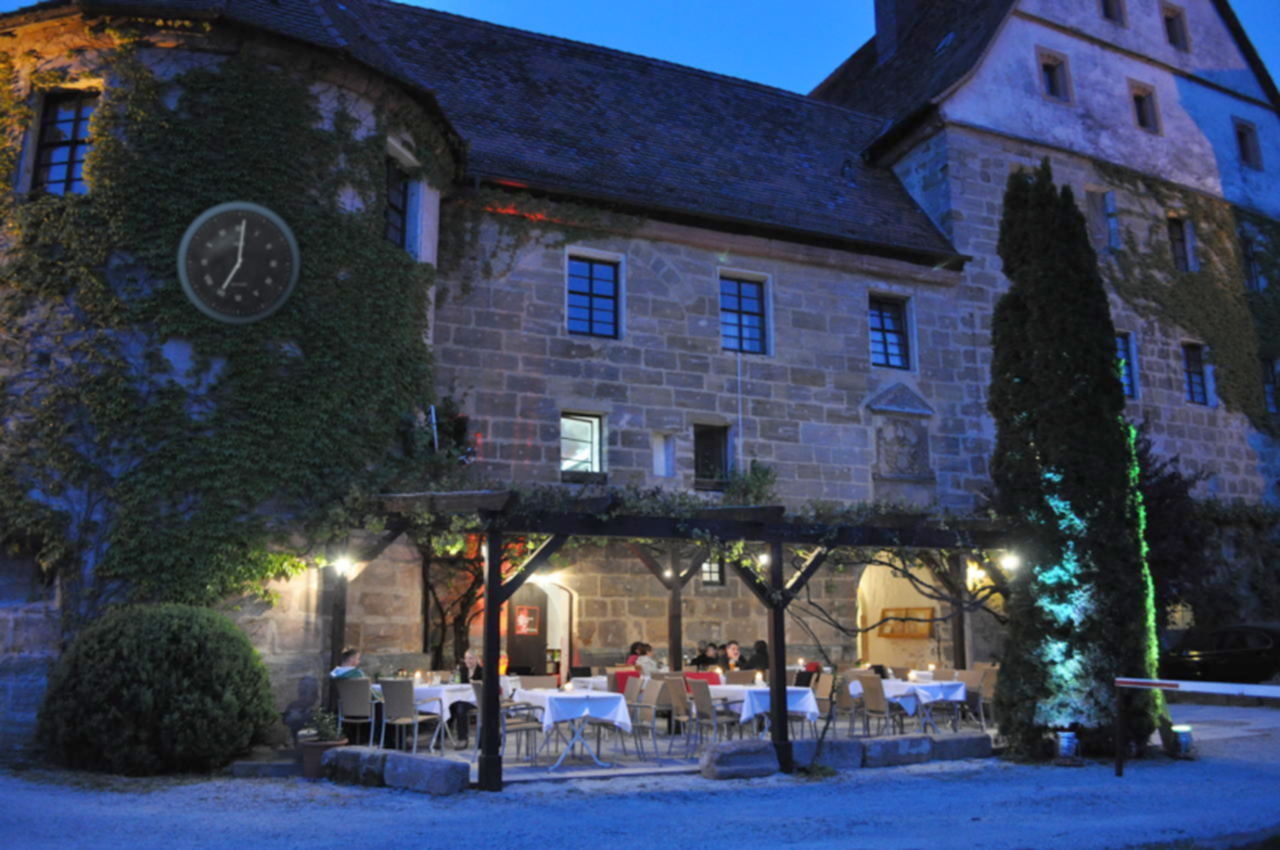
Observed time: **7:01**
